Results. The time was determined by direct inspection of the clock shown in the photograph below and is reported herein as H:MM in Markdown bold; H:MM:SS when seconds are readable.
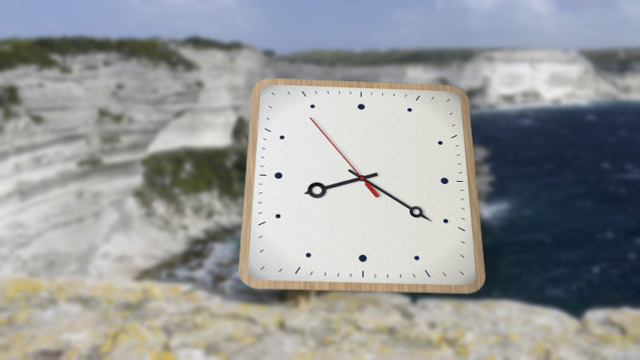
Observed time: **8:20:54**
